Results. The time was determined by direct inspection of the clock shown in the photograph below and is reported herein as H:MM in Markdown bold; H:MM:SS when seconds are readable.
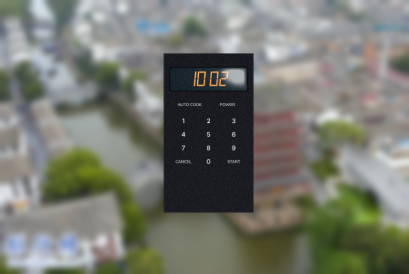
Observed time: **10:02**
